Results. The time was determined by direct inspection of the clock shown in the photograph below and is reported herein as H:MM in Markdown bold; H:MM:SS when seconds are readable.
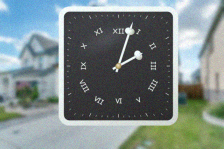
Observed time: **2:03**
